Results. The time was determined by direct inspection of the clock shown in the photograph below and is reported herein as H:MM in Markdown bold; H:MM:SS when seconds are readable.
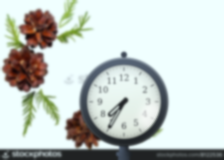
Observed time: **7:35**
